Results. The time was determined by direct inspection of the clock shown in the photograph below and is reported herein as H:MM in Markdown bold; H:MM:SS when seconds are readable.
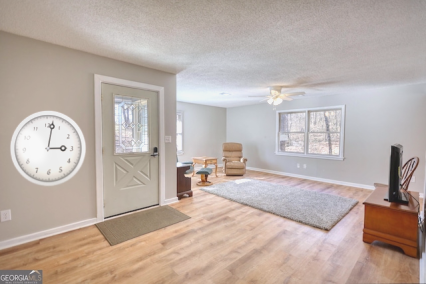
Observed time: **3:02**
